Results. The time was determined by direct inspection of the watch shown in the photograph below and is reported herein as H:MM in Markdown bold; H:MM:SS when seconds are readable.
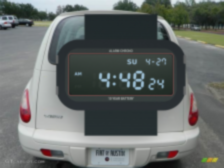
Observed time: **4:48:24**
